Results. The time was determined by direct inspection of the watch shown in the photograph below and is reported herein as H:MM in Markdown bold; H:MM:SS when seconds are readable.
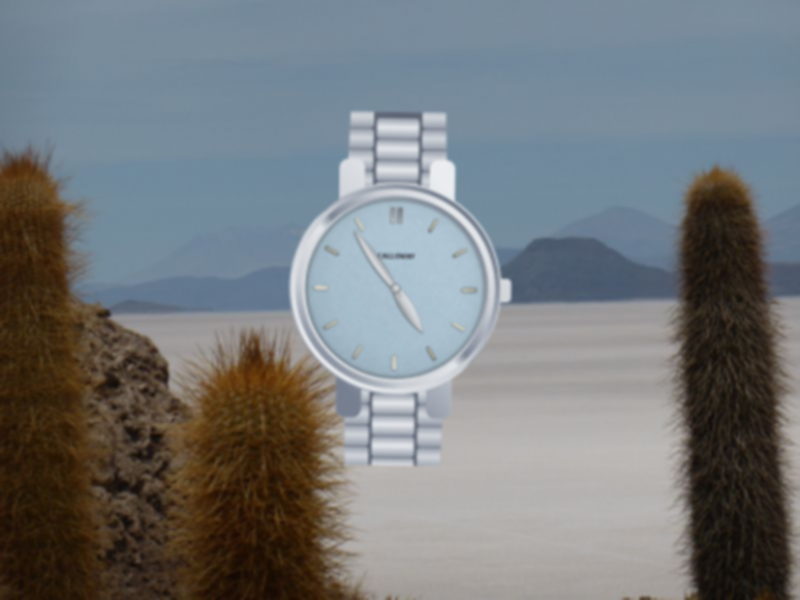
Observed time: **4:54**
